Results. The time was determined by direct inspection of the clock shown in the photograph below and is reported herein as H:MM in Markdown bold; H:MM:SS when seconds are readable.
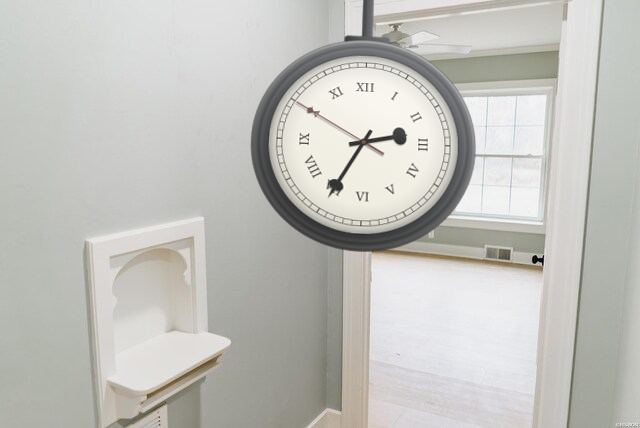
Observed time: **2:34:50**
